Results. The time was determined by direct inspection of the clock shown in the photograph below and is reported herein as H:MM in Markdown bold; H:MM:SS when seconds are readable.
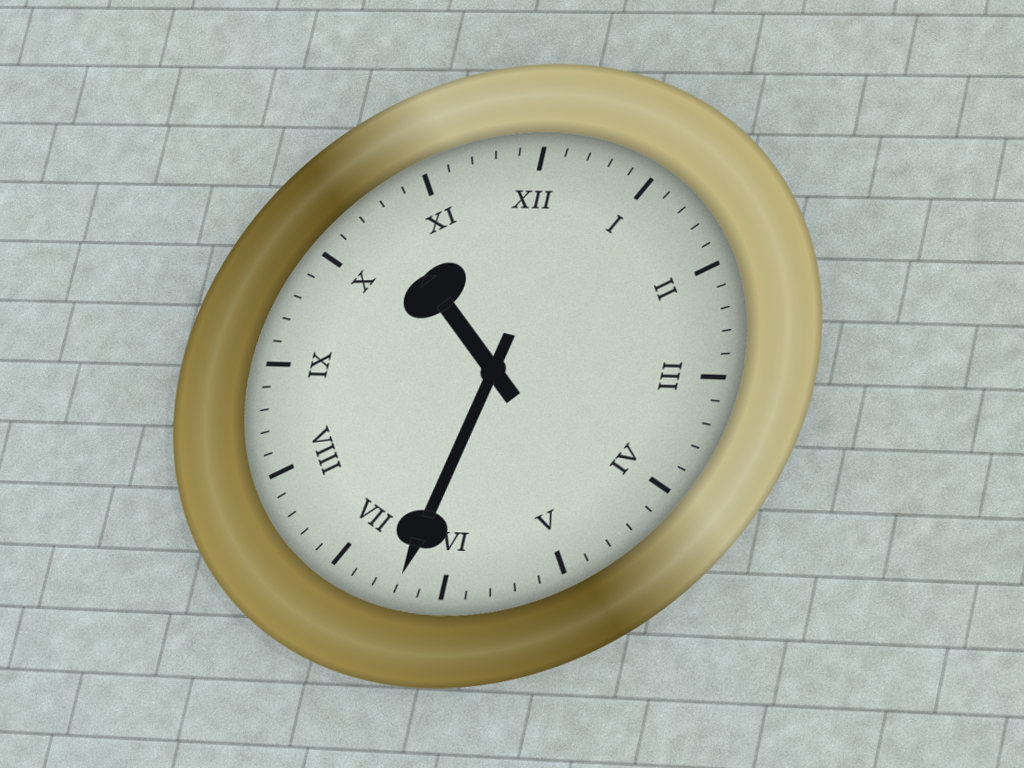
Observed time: **10:32**
